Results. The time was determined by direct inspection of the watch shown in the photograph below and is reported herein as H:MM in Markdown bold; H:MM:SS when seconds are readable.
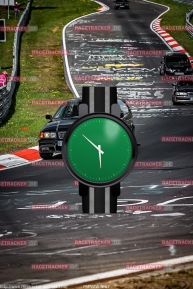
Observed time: **5:52**
